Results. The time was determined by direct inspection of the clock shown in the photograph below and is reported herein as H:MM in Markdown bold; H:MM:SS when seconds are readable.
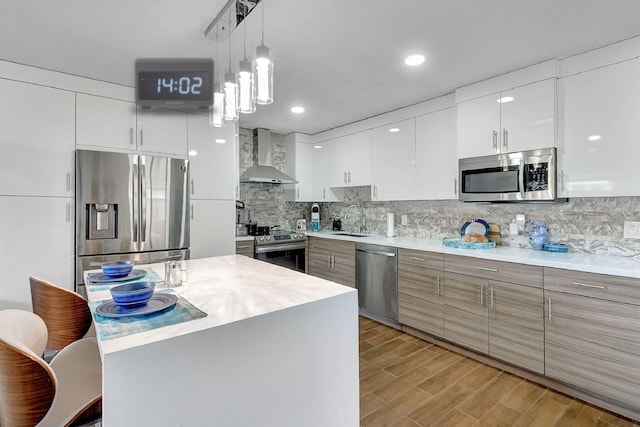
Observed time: **14:02**
